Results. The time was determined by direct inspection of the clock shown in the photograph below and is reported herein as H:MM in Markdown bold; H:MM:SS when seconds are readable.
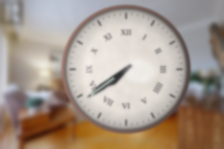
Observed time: **7:39**
